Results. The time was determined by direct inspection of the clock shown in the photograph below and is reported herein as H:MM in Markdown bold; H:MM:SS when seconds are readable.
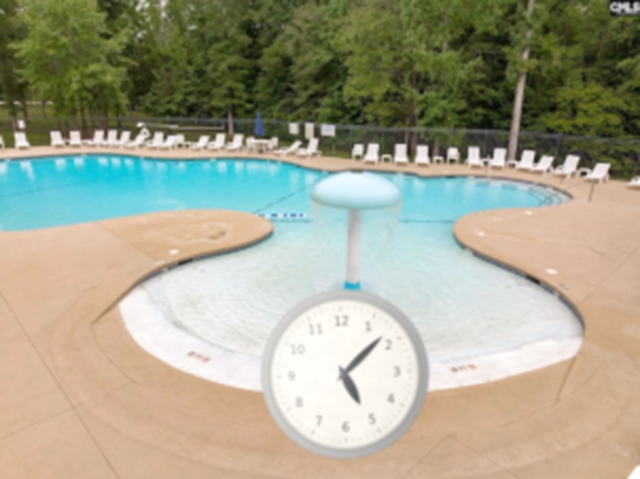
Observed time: **5:08**
